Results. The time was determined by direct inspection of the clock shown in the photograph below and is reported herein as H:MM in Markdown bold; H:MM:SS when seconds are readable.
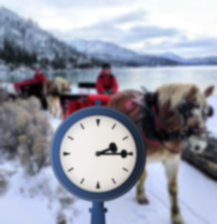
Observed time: **2:15**
